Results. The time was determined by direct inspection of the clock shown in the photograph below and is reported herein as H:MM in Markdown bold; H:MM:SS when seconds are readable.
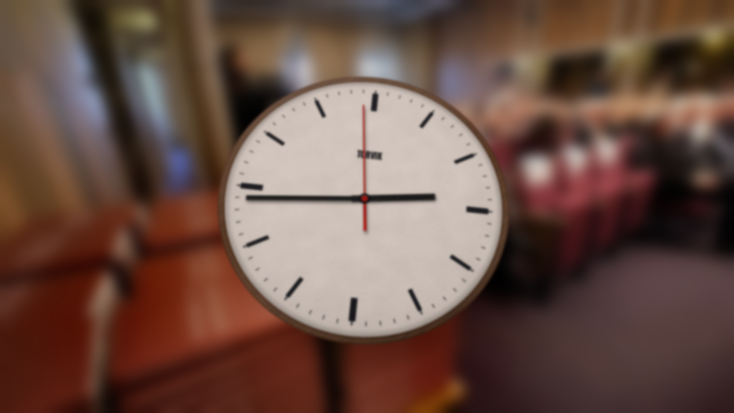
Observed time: **2:43:59**
